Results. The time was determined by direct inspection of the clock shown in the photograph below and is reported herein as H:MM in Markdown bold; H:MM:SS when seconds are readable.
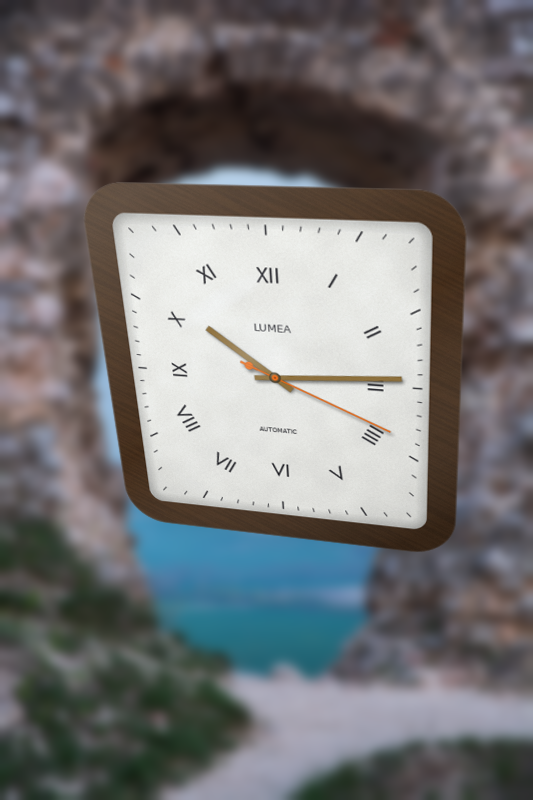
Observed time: **10:14:19**
